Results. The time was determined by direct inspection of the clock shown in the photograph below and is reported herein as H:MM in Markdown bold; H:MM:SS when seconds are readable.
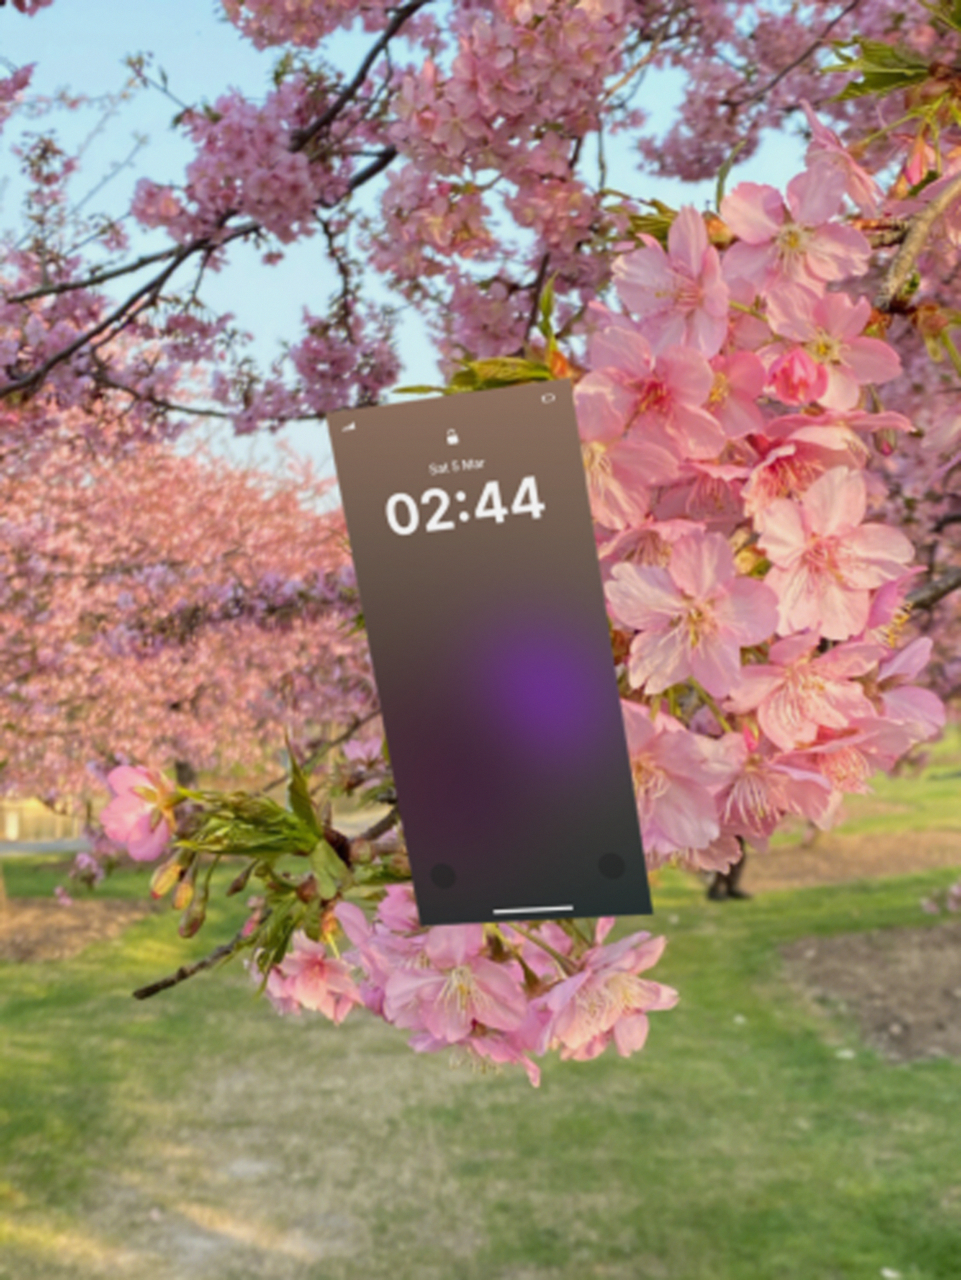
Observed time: **2:44**
